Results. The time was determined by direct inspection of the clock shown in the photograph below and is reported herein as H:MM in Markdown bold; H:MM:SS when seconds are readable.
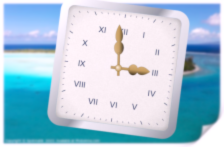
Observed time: **2:59**
